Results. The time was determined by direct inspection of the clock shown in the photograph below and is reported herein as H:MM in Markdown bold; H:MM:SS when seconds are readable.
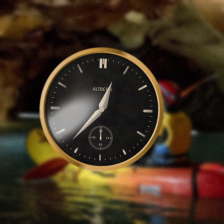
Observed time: **12:37**
